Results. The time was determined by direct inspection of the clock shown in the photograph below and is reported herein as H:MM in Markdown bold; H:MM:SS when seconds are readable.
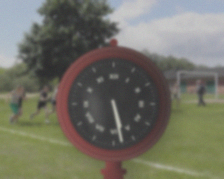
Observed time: **5:28**
